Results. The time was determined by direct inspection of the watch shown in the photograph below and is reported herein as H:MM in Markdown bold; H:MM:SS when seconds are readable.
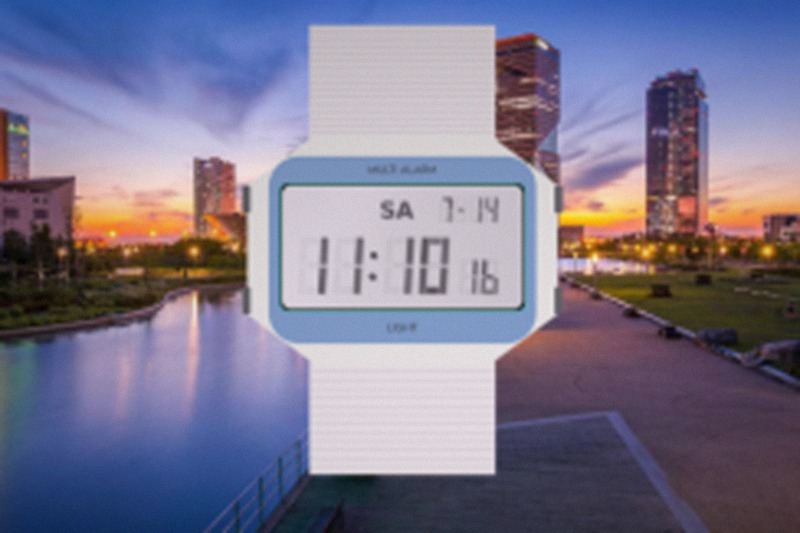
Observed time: **11:10:16**
